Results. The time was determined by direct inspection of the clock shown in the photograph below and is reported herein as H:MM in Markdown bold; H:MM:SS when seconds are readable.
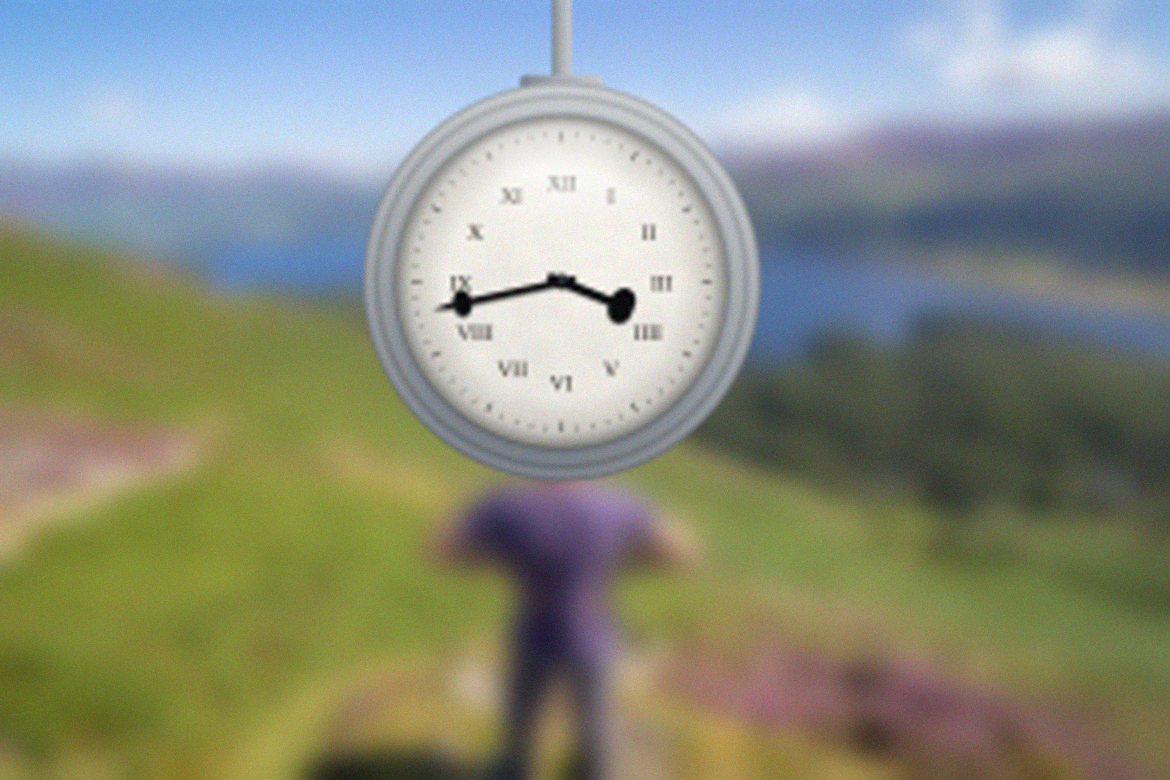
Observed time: **3:43**
